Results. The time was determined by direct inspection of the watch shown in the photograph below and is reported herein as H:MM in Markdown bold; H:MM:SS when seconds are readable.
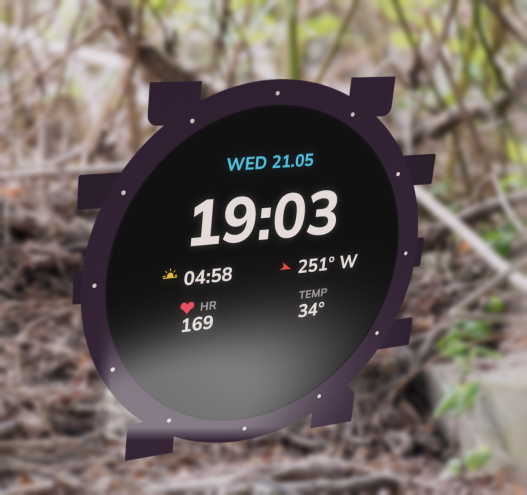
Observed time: **19:03**
